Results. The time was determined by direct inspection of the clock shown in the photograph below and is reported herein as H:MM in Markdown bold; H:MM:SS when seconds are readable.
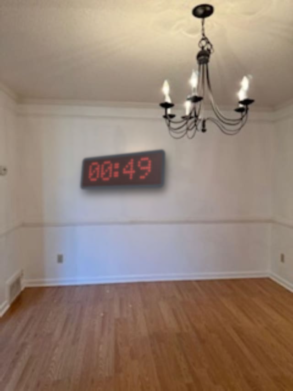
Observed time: **0:49**
